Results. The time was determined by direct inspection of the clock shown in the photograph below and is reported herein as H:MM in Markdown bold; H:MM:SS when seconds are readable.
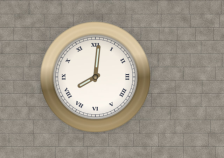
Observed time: **8:01**
